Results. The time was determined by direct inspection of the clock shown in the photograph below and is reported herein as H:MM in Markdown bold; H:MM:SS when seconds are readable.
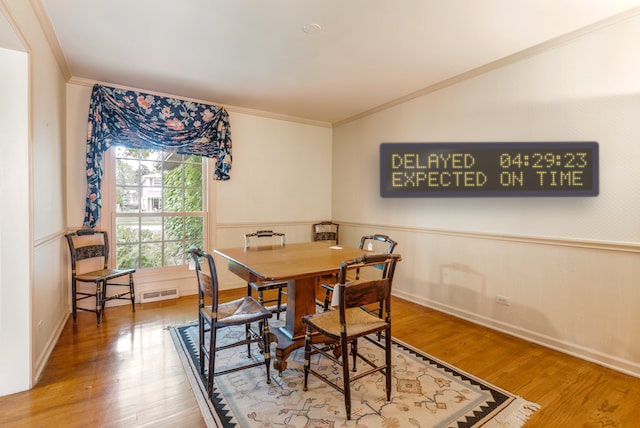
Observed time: **4:29:23**
